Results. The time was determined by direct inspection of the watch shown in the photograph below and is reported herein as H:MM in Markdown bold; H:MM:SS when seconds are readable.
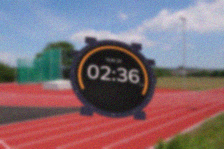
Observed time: **2:36**
